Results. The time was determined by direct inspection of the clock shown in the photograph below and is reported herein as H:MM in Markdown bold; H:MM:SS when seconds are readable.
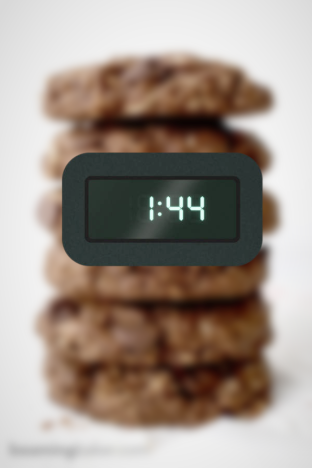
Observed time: **1:44**
